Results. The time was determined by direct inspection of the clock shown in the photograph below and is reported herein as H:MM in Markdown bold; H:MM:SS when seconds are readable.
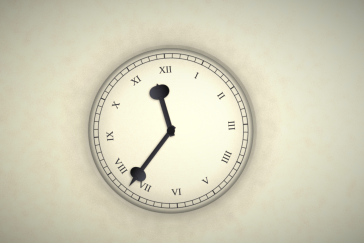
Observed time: **11:37**
